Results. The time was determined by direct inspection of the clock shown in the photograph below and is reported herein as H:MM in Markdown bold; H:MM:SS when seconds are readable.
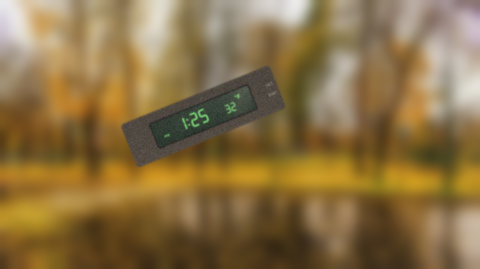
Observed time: **1:25**
